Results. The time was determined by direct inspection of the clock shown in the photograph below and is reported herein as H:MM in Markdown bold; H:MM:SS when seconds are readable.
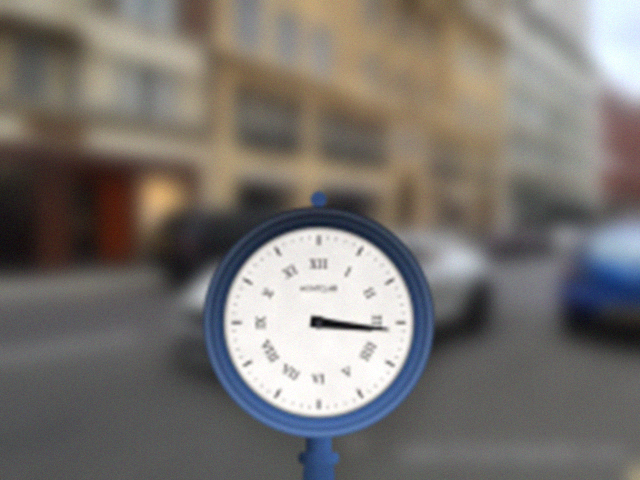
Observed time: **3:16**
